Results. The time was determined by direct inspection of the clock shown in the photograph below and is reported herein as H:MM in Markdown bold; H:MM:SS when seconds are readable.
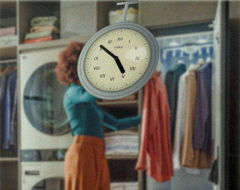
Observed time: **4:51**
